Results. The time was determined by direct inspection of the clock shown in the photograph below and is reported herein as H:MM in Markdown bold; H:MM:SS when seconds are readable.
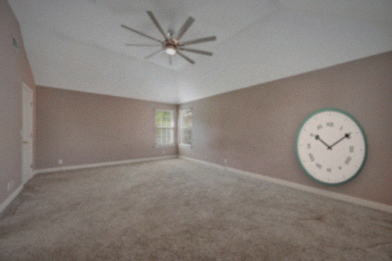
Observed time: **10:09**
